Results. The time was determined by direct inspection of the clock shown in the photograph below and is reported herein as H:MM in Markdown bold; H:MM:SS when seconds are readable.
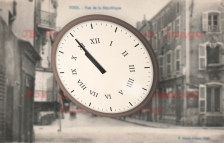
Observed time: **10:55**
